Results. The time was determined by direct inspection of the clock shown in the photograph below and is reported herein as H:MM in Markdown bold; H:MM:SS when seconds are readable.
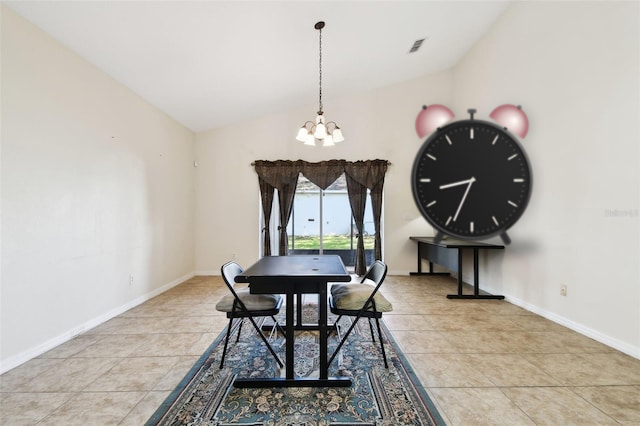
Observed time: **8:34**
